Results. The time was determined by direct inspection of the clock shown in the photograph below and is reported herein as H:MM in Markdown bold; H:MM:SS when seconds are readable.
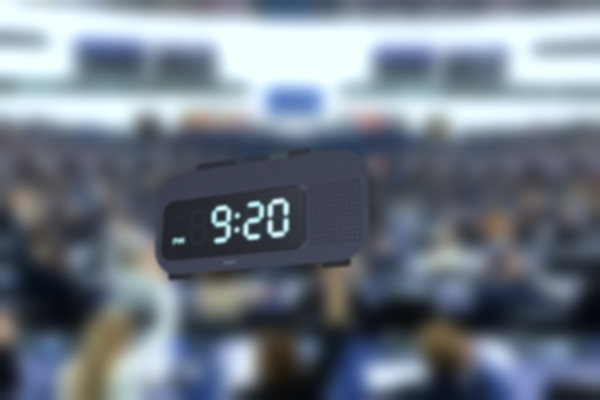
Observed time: **9:20**
